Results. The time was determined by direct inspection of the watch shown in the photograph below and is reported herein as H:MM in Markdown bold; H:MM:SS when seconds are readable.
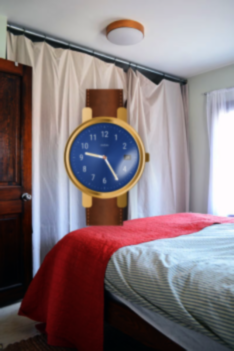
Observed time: **9:25**
